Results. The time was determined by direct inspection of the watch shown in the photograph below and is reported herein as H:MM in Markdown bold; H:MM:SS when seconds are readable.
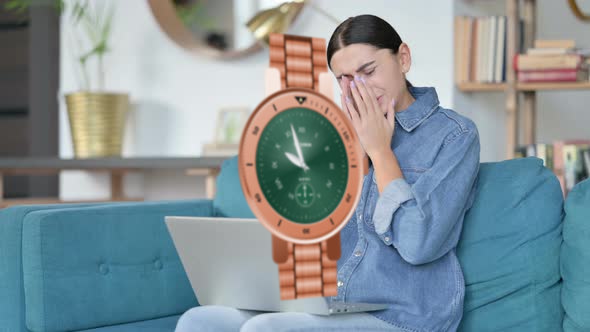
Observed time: **9:57**
